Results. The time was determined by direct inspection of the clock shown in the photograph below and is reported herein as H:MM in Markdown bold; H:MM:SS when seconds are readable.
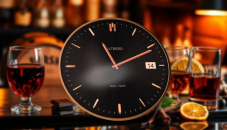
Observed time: **11:11**
